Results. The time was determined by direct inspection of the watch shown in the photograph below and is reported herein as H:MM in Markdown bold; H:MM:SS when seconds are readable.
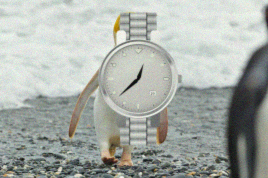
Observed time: **12:38**
